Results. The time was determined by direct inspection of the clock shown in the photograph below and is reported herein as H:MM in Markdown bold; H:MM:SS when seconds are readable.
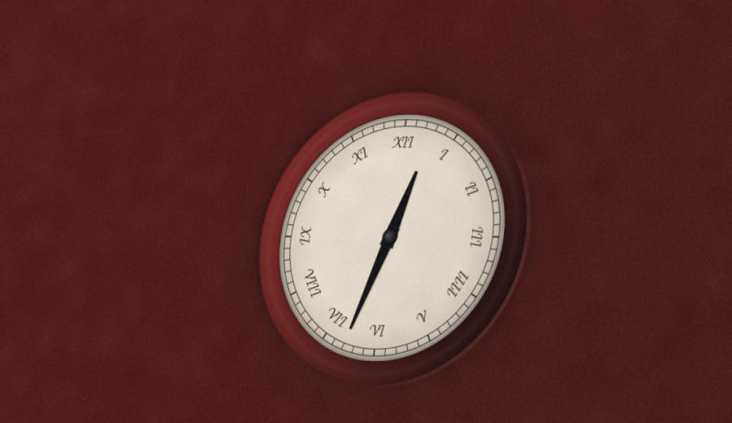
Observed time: **12:33**
